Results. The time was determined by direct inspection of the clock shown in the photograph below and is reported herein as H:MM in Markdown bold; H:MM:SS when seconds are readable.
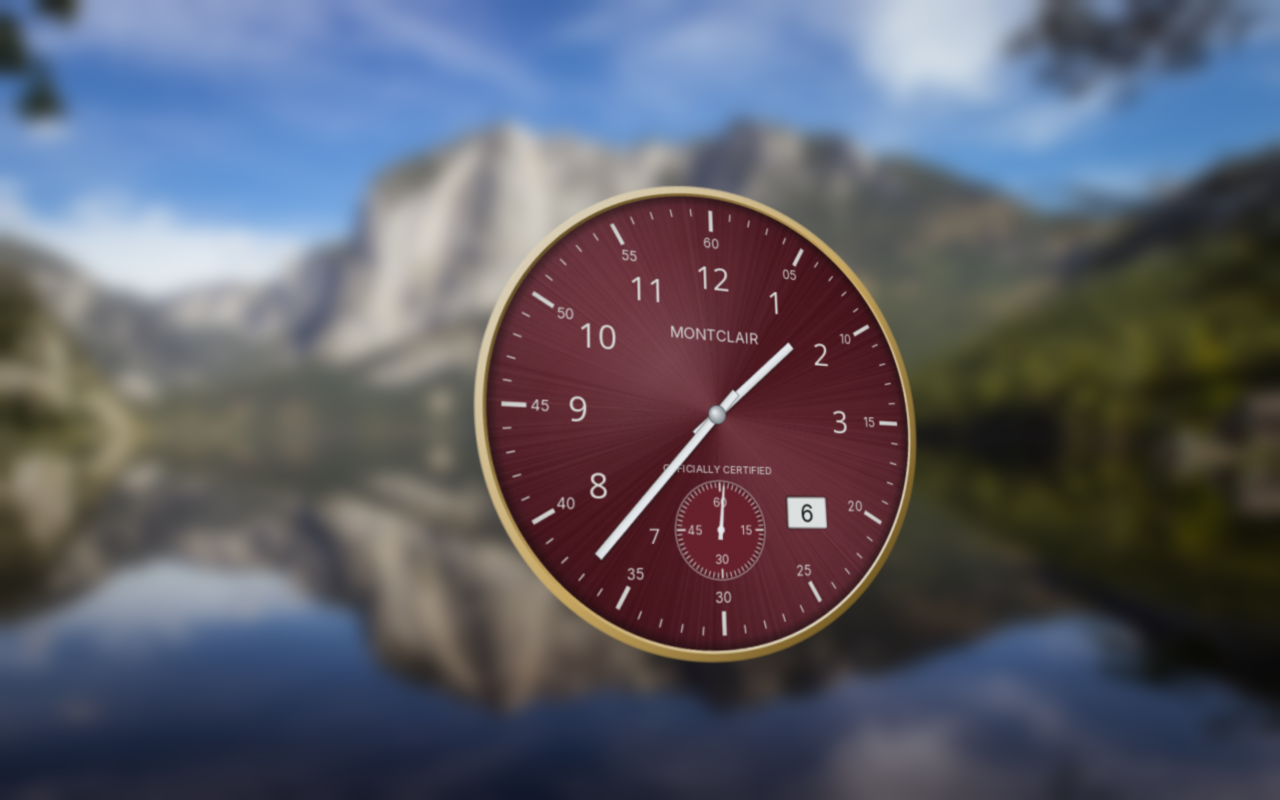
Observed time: **1:37:01**
